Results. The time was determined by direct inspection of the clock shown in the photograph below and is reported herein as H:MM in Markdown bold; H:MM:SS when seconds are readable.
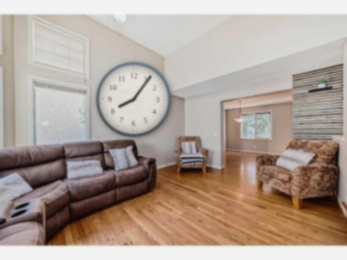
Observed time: **8:06**
